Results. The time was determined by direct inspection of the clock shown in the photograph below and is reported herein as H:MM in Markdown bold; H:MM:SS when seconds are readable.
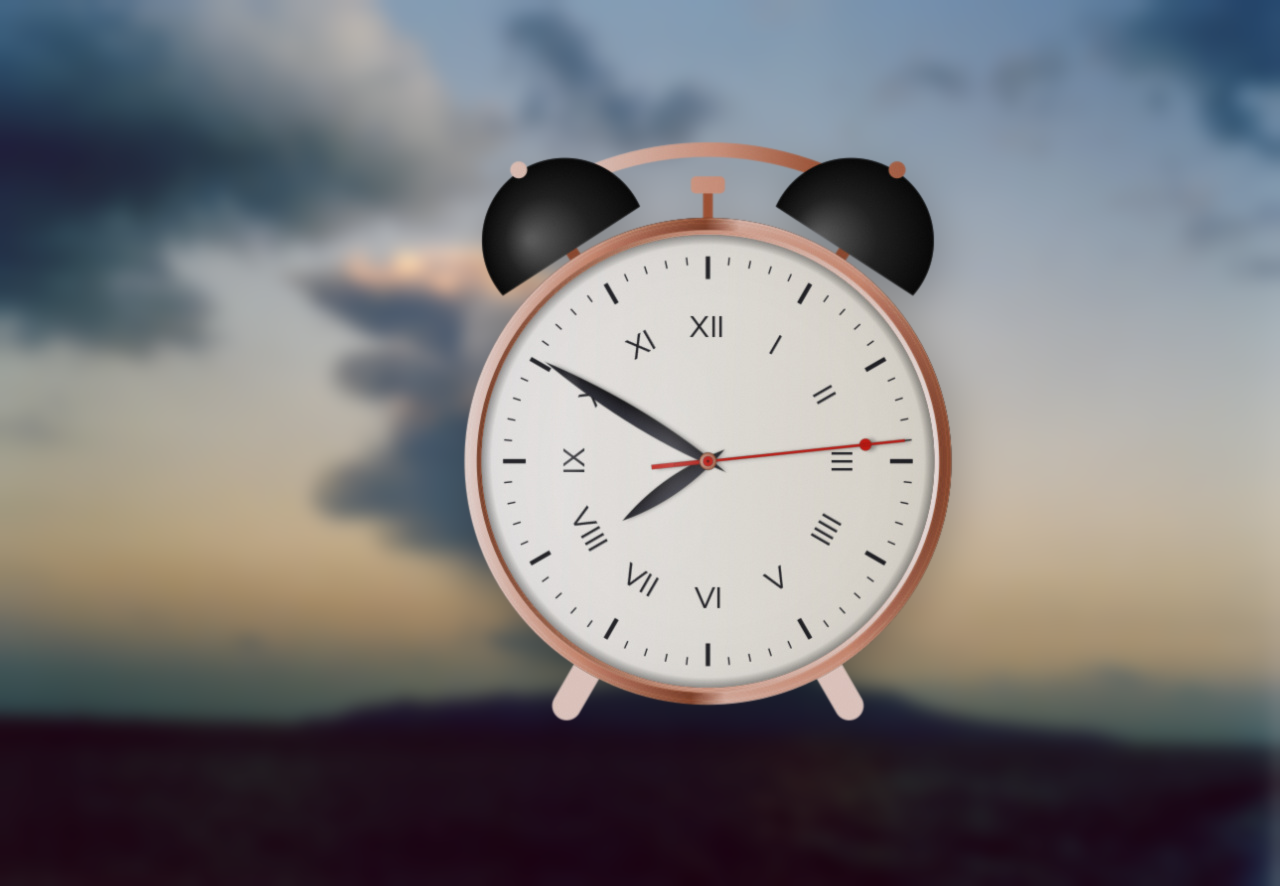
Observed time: **7:50:14**
